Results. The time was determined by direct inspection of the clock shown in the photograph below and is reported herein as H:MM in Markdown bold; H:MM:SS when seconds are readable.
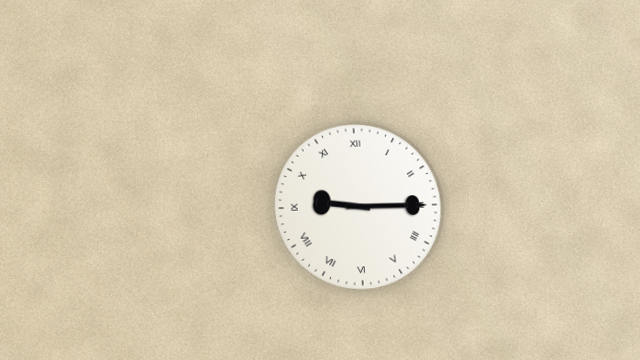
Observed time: **9:15**
